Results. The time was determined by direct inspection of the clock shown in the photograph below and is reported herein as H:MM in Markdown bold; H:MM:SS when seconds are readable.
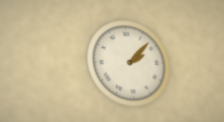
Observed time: **2:08**
